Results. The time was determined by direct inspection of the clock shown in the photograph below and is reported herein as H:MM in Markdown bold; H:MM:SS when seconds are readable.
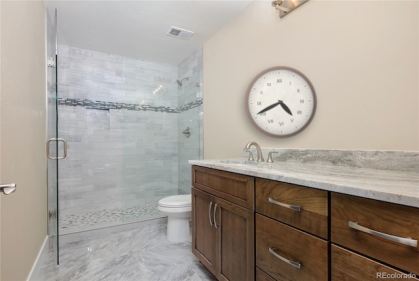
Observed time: **4:41**
